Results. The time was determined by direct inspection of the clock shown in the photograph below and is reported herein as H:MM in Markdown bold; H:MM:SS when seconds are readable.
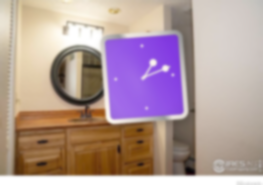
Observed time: **1:12**
